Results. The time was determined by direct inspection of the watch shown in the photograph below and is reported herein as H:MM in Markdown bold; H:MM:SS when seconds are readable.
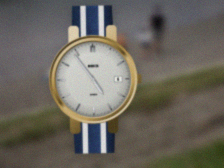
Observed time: **4:54**
